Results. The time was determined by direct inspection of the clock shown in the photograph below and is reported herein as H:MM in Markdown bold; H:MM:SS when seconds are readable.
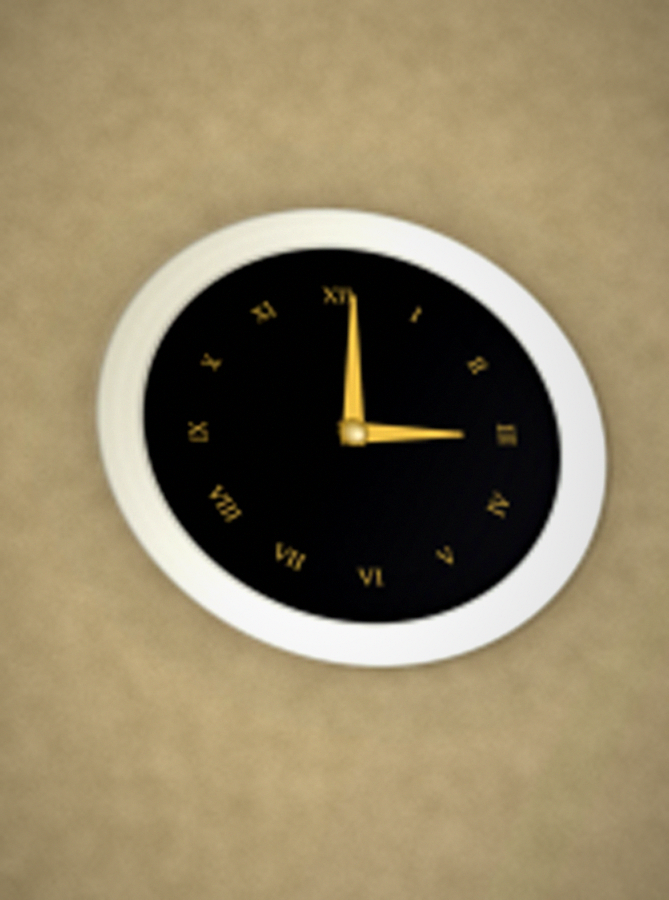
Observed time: **3:01**
